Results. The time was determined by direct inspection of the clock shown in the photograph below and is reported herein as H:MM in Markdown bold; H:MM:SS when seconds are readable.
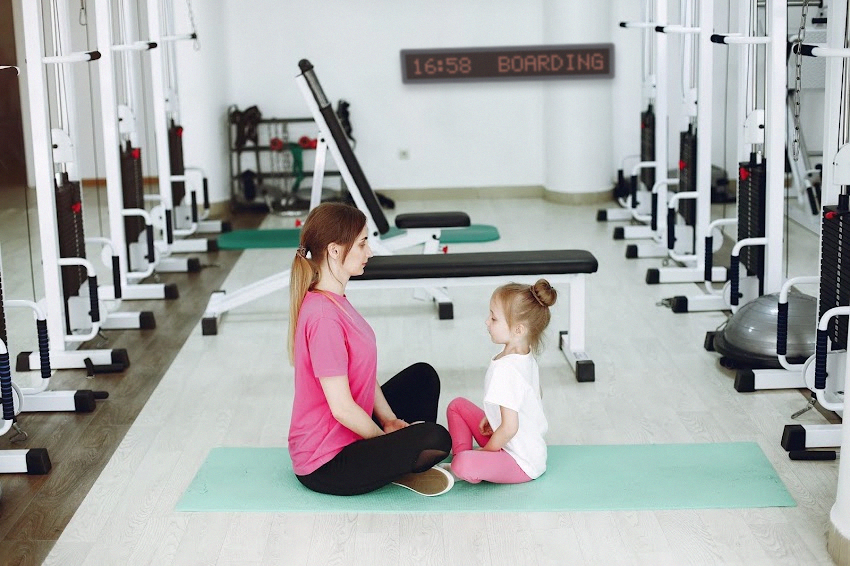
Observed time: **16:58**
